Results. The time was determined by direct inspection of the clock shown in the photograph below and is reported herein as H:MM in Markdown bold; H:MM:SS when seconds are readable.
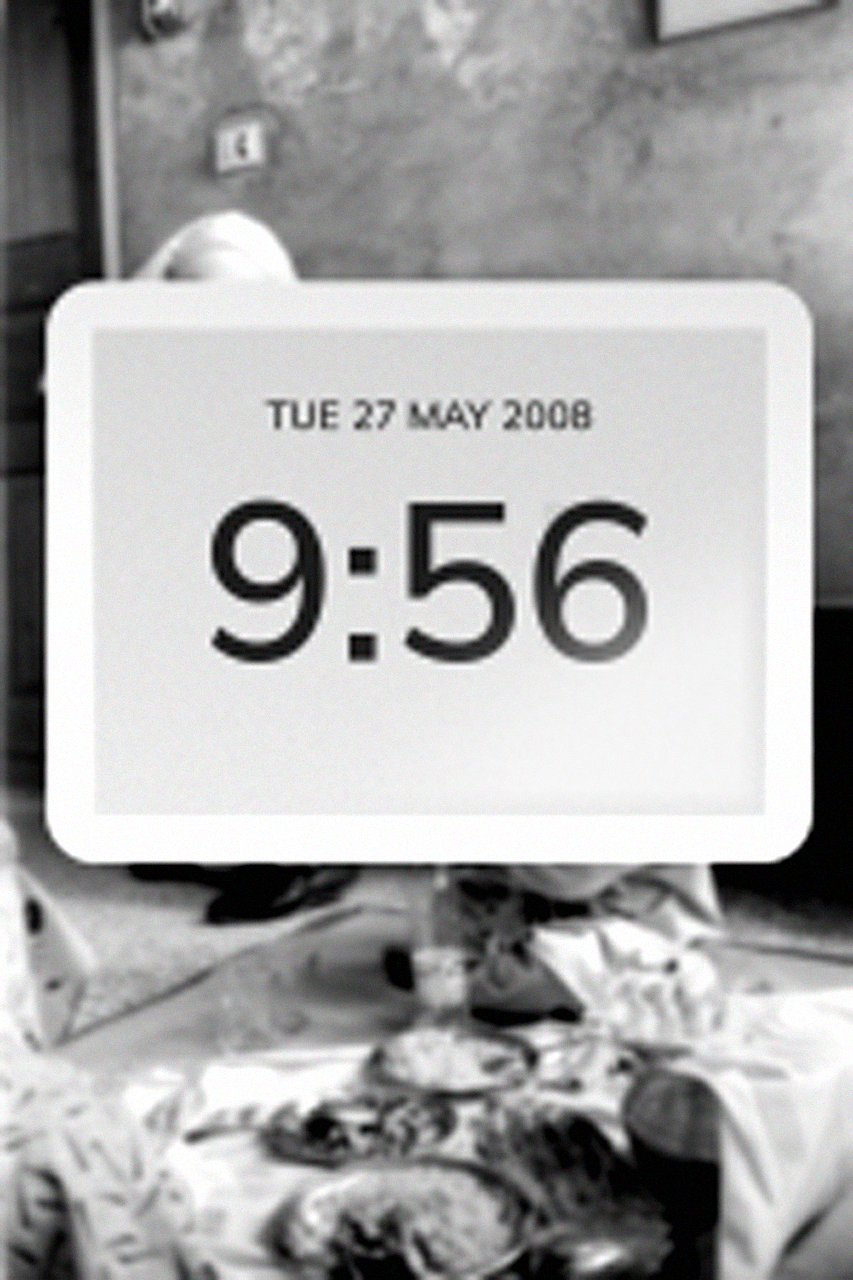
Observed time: **9:56**
